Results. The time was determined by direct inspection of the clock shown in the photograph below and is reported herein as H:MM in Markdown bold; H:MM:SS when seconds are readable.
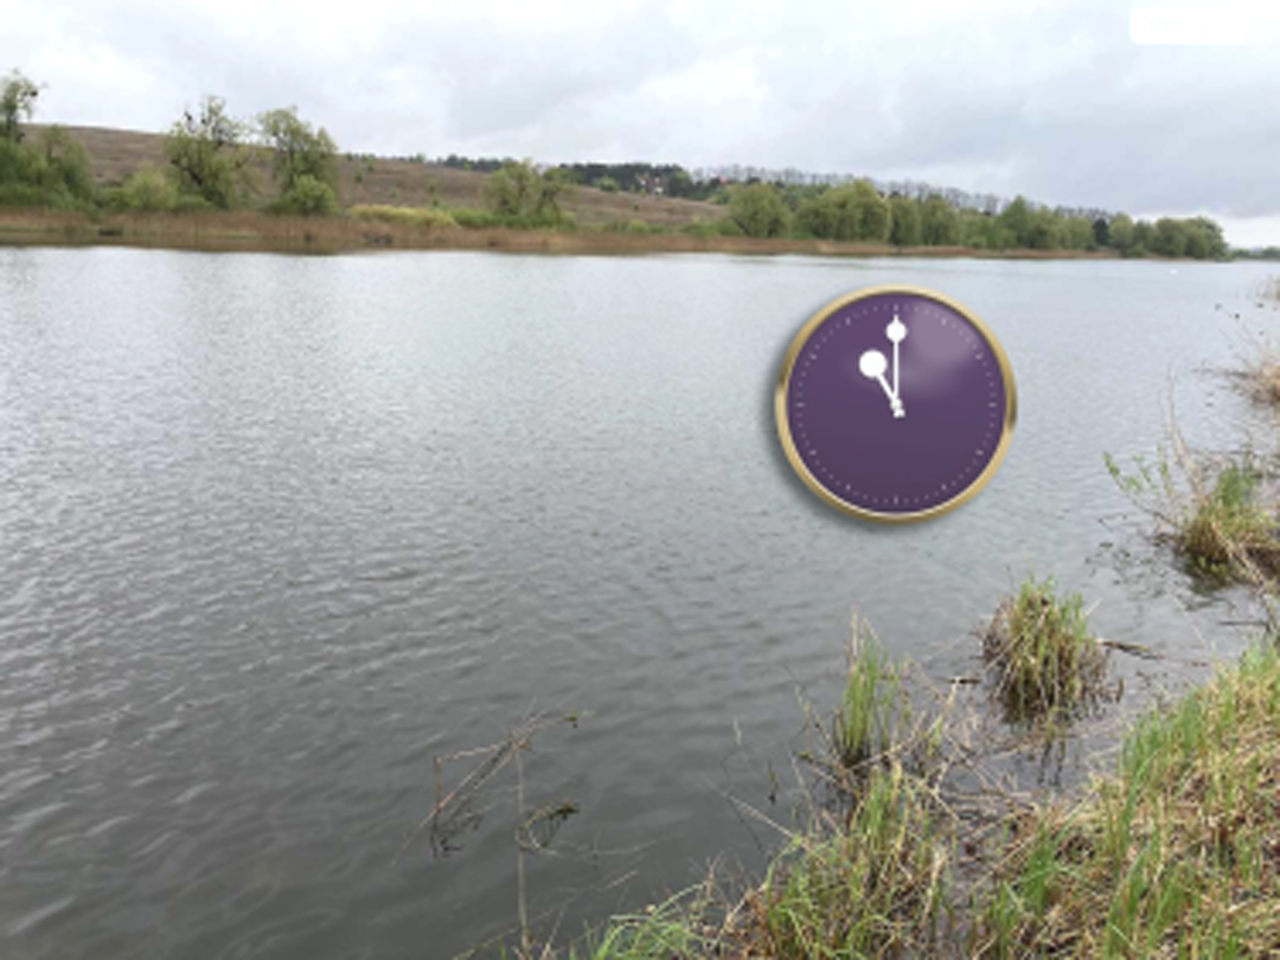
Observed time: **11:00**
